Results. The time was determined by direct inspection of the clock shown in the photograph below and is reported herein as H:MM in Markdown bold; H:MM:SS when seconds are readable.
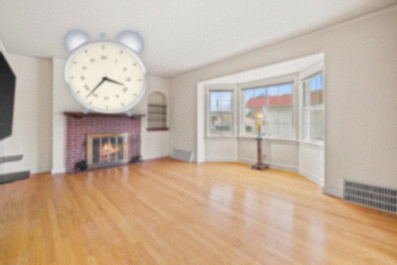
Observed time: **3:37**
